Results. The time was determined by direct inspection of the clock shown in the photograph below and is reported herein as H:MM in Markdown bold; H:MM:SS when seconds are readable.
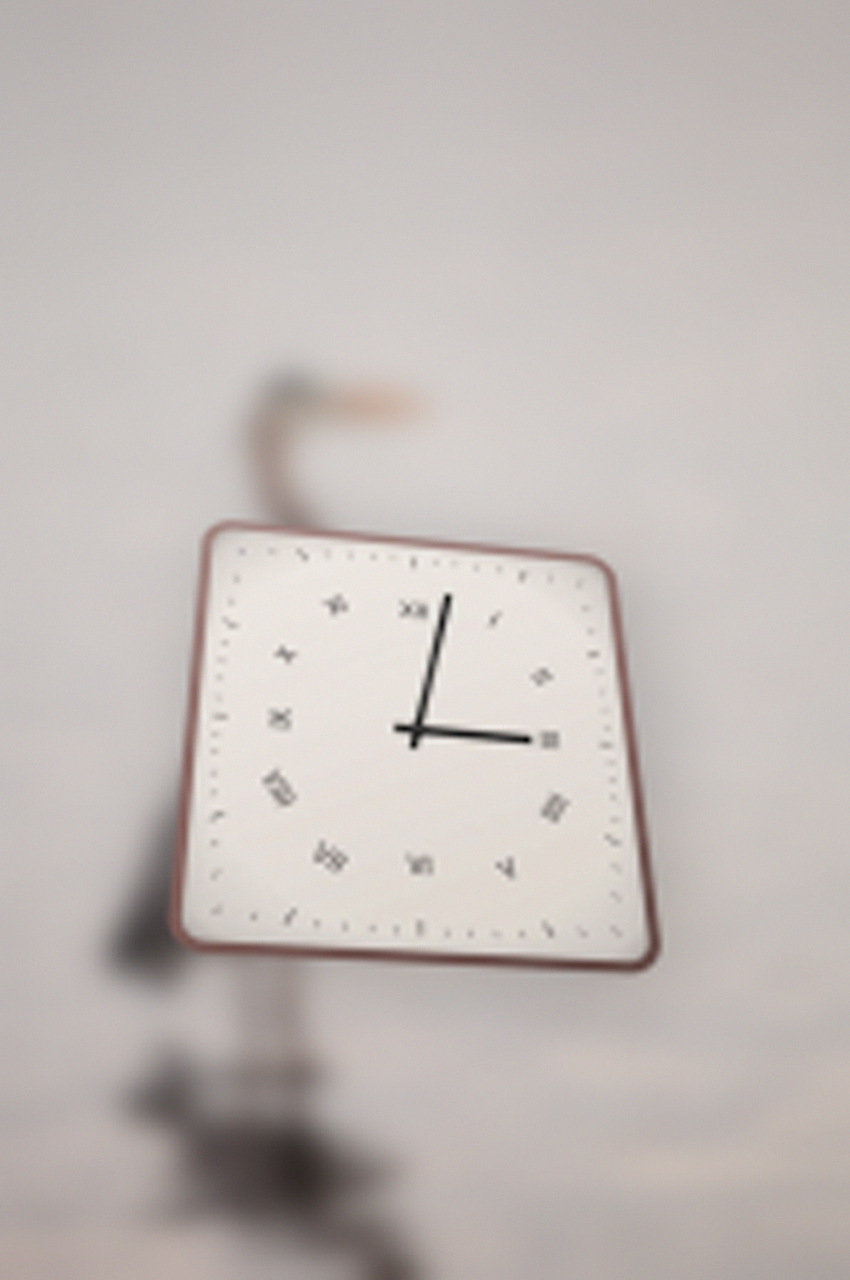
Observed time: **3:02**
